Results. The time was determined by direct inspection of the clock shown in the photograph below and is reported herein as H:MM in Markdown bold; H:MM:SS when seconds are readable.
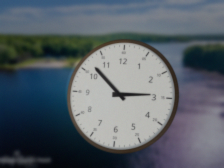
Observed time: **2:52**
